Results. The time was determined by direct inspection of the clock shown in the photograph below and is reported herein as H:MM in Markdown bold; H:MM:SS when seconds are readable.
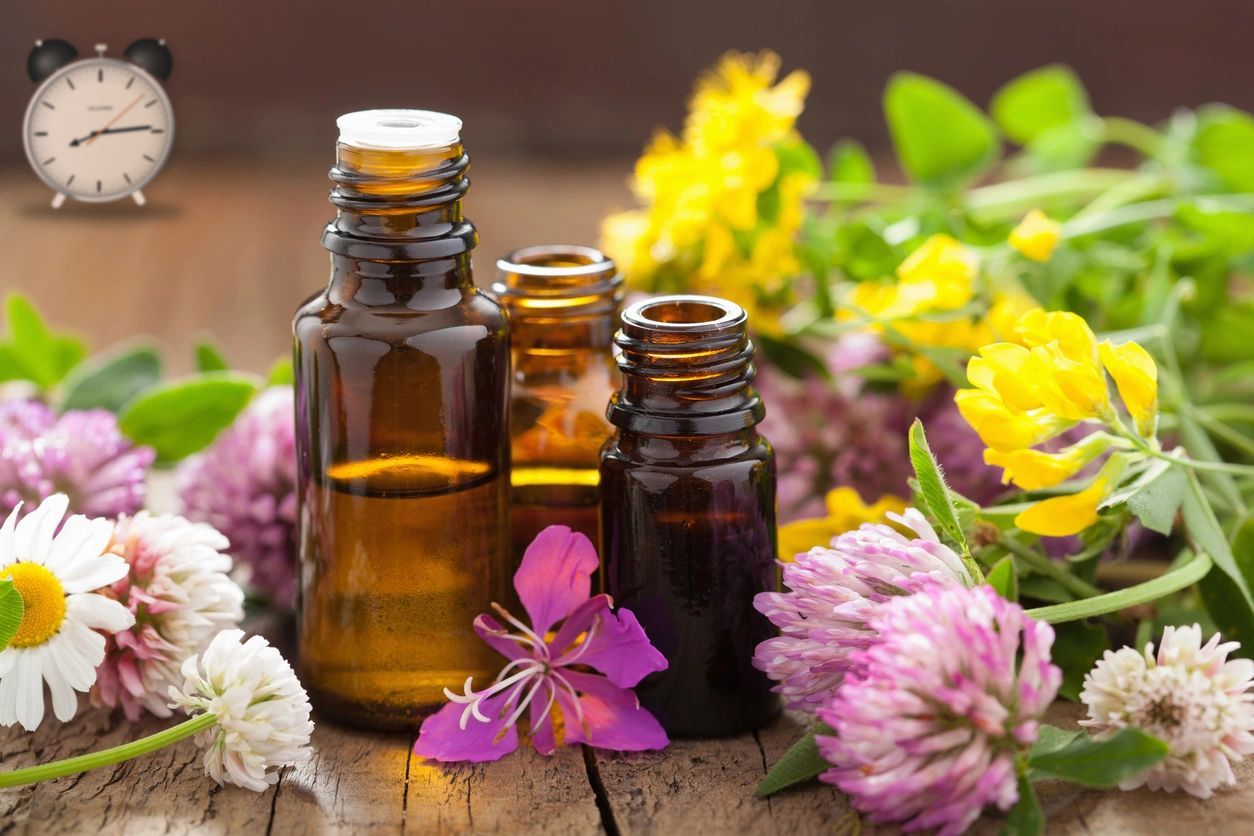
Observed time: **8:14:08**
